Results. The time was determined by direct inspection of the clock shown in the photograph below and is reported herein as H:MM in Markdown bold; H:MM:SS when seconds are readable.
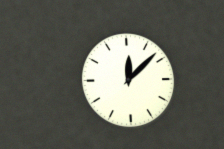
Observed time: **12:08**
